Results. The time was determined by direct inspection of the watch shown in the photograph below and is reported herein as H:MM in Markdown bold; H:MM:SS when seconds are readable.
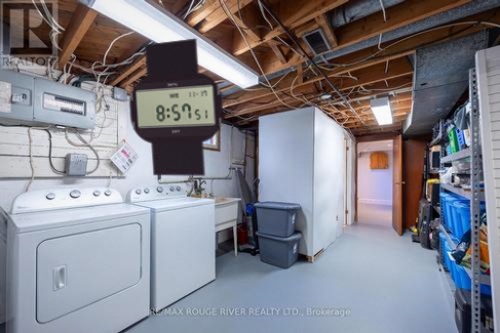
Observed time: **8:57:51**
